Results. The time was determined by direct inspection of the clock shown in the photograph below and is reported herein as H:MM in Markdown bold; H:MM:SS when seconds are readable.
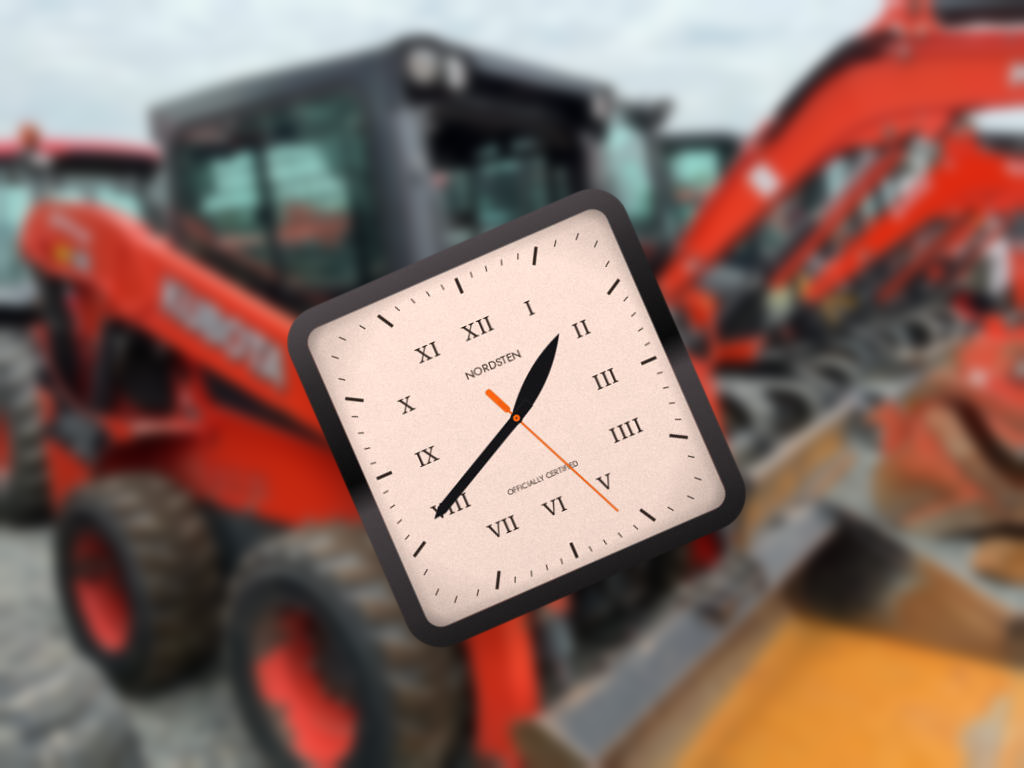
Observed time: **1:40:26**
